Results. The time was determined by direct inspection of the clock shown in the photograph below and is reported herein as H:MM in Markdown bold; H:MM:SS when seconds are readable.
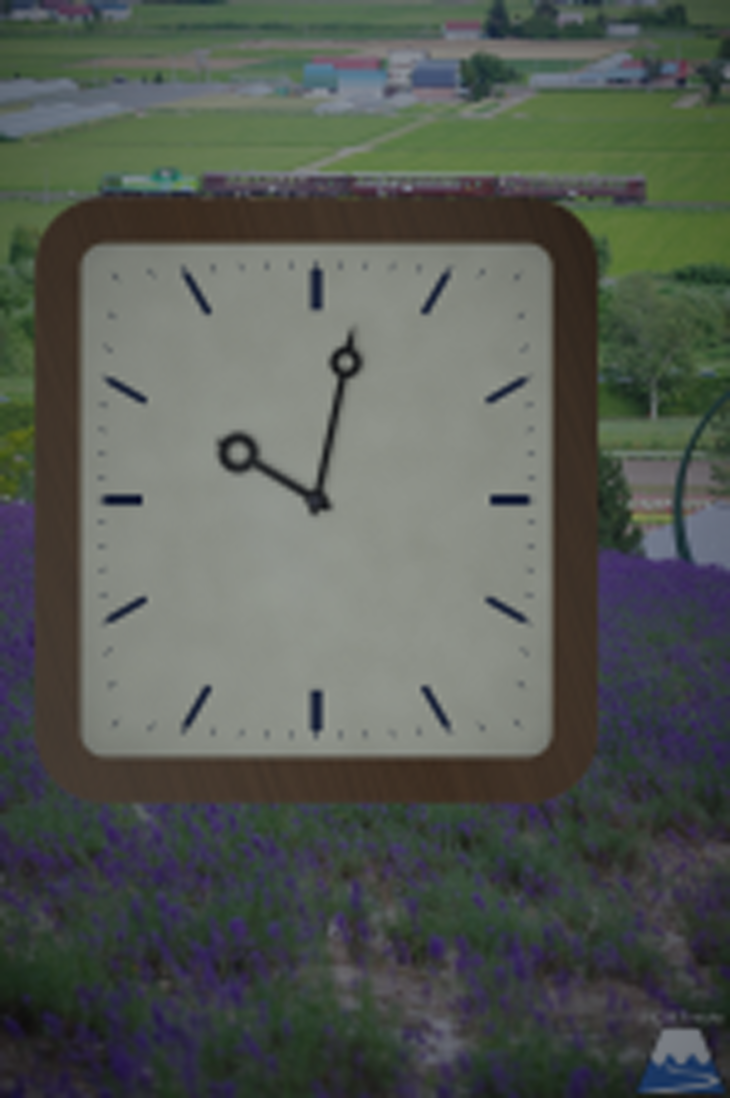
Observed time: **10:02**
